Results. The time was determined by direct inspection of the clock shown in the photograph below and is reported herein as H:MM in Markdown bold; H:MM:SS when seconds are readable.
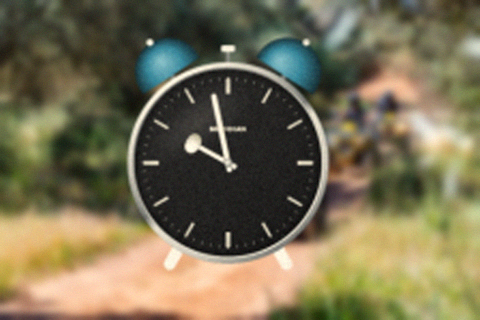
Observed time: **9:58**
